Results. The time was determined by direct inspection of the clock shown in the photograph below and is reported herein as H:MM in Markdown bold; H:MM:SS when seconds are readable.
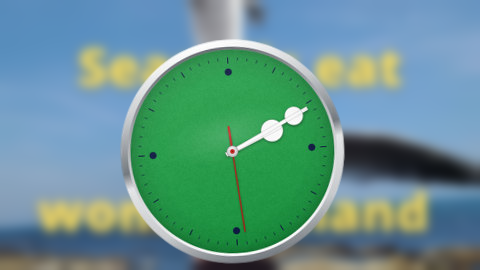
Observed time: **2:10:29**
